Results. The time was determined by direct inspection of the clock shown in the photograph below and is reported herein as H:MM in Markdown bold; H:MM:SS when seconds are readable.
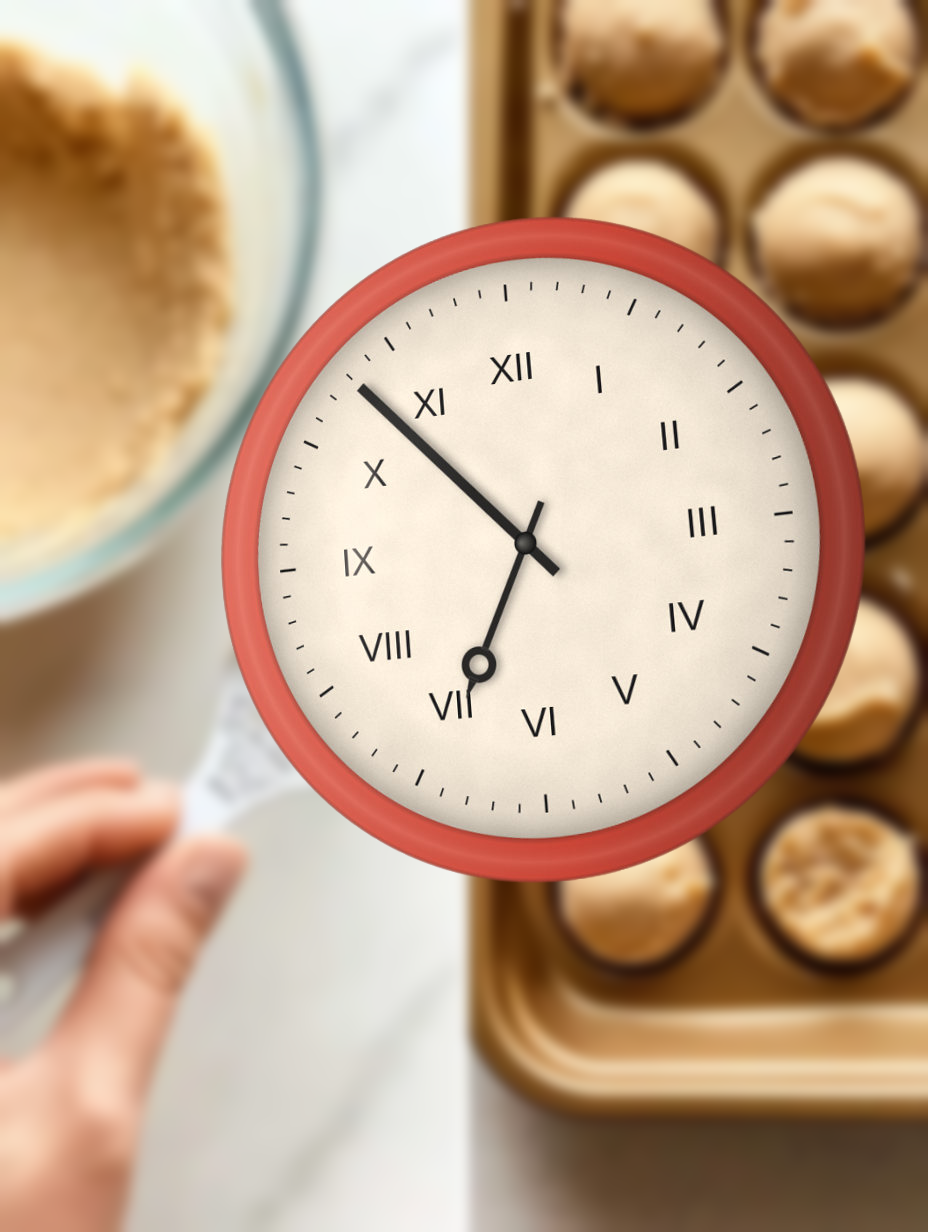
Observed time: **6:53**
